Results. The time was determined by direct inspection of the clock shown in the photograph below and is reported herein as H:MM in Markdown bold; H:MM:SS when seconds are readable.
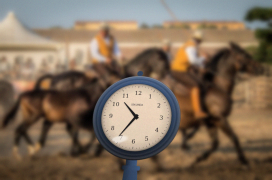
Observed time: **10:36**
